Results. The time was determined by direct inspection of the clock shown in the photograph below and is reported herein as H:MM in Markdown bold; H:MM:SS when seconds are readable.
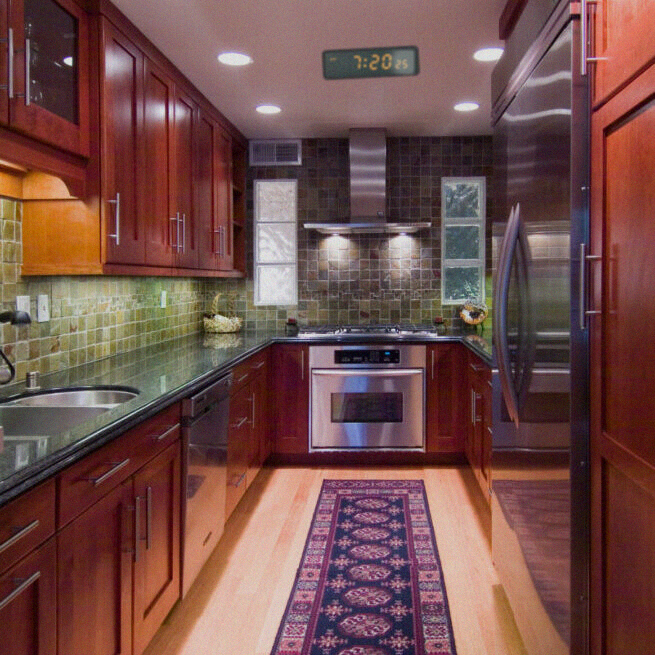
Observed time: **7:20**
